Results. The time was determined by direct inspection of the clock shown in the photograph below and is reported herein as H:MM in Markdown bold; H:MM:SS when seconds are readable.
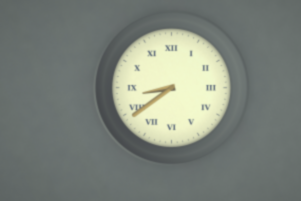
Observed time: **8:39**
